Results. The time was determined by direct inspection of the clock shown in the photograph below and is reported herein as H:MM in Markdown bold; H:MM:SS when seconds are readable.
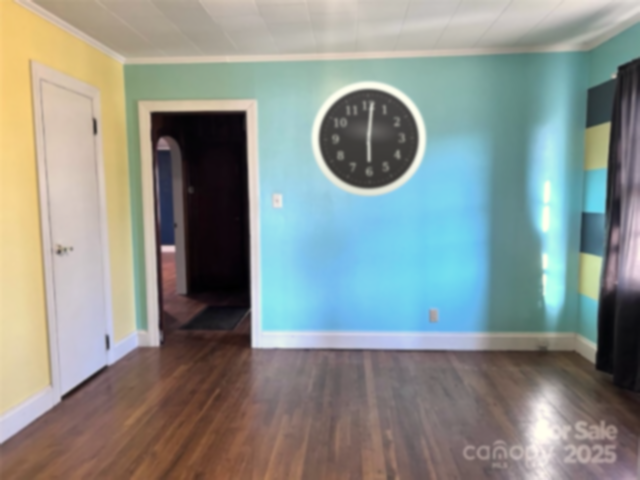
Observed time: **6:01**
